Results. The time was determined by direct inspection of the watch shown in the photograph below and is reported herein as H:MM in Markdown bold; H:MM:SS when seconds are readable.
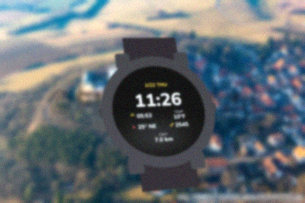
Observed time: **11:26**
